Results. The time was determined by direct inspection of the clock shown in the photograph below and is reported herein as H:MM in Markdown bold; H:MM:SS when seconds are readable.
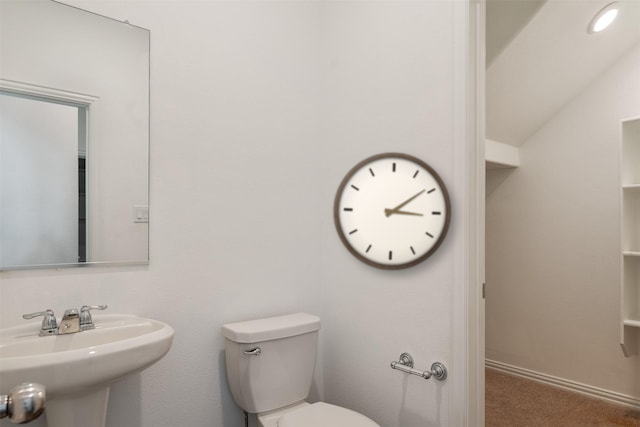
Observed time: **3:09**
